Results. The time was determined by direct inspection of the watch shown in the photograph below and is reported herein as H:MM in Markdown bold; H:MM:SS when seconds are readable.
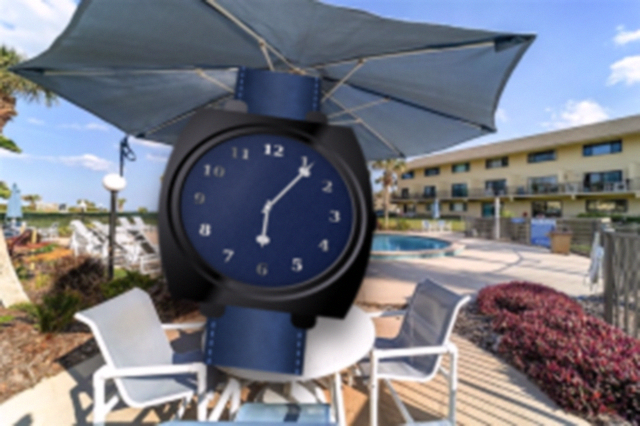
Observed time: **6:06**
